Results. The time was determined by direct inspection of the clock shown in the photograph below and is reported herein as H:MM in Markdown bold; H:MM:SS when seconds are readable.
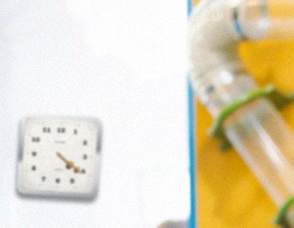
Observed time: **4:21**
